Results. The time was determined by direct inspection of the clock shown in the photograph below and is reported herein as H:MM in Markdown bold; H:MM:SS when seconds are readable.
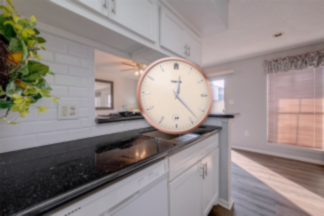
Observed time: **12:23**
